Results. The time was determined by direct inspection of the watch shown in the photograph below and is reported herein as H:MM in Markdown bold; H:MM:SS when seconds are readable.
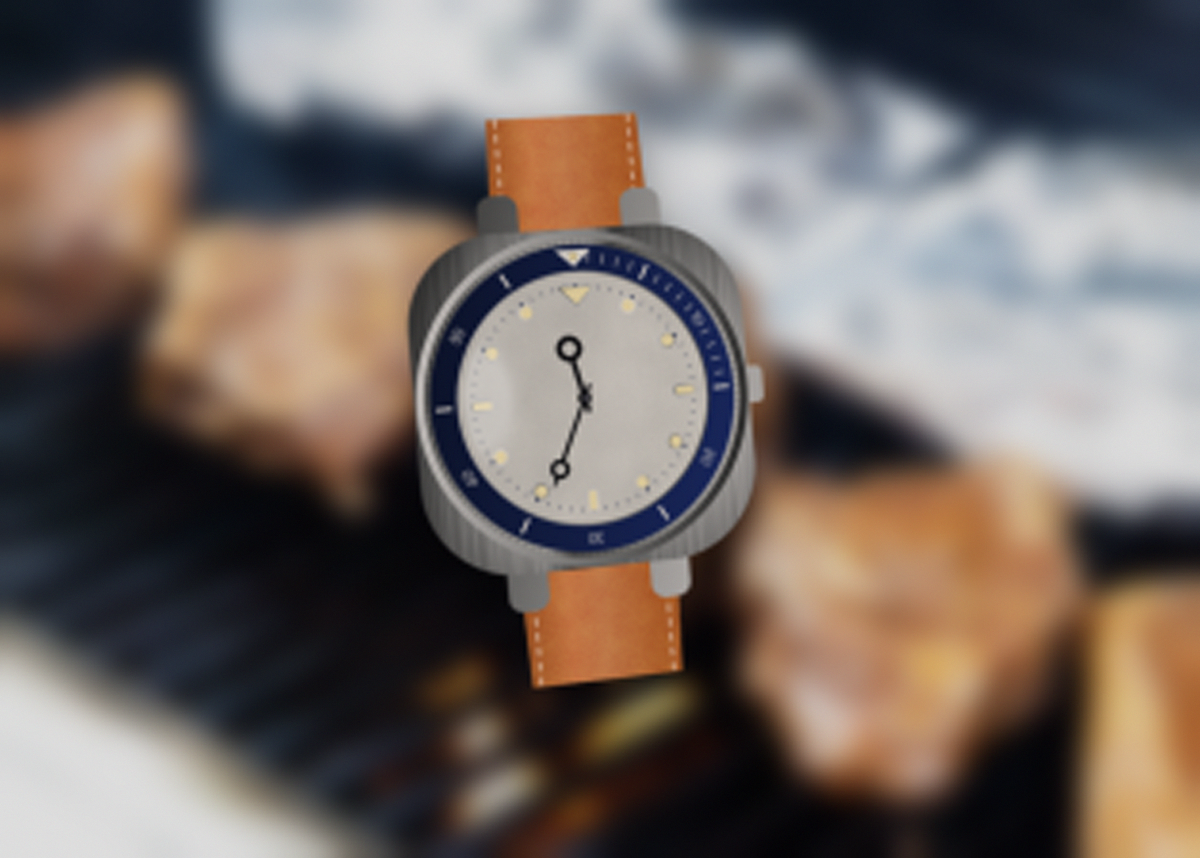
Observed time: **11:34**
